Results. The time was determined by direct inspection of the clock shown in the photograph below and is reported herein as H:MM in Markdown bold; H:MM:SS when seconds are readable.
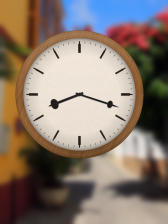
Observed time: **8:18**
